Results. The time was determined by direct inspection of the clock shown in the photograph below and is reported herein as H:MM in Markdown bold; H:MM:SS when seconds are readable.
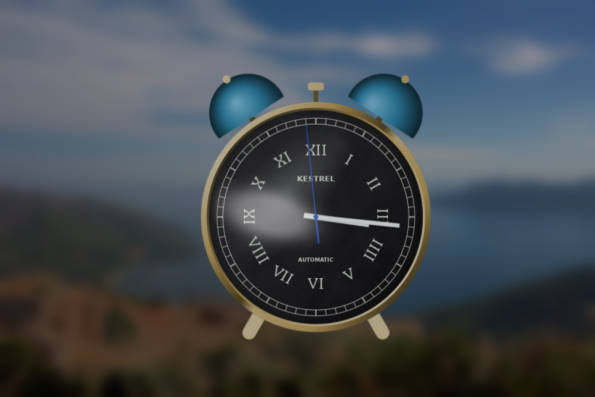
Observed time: **3:15:59**
